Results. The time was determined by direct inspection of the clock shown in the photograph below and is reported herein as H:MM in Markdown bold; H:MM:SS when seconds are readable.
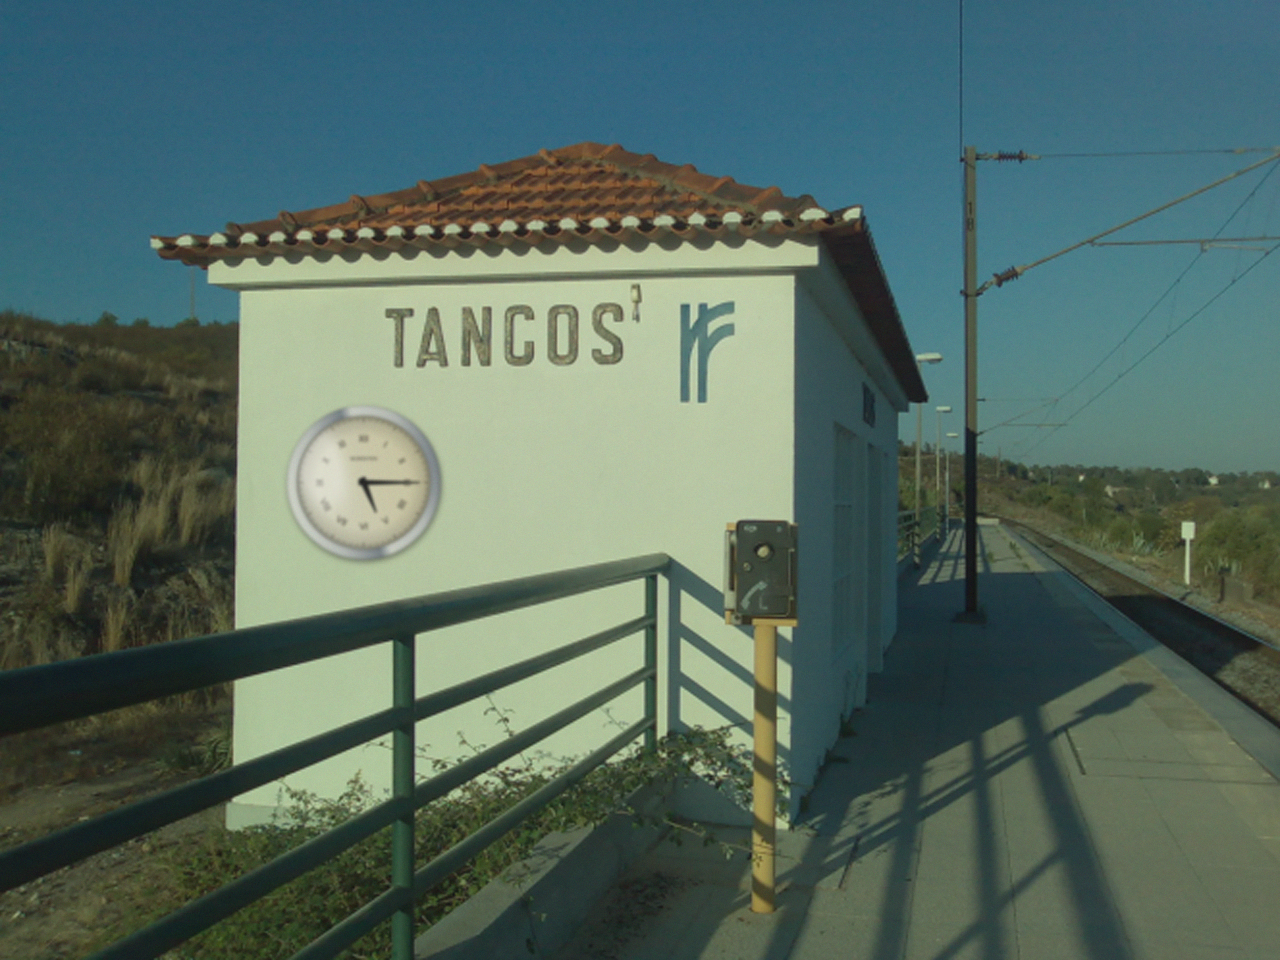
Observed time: **5:15**
